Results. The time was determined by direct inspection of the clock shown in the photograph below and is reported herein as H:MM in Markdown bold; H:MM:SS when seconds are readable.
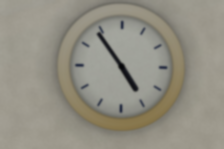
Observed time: **4:54**
